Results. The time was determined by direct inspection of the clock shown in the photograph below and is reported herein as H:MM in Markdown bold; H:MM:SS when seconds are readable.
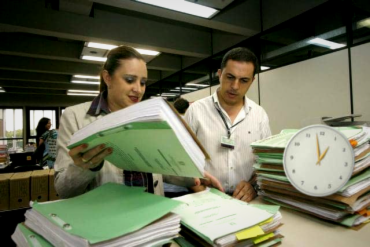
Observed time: **12:58**
